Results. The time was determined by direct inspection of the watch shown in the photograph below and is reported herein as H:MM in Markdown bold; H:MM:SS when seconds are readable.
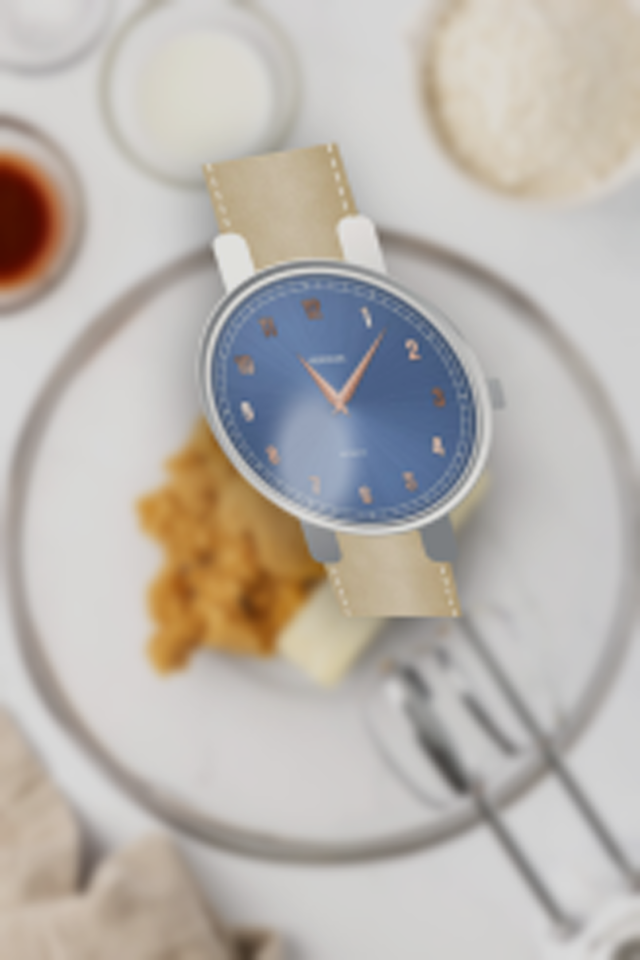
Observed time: **11:07**
